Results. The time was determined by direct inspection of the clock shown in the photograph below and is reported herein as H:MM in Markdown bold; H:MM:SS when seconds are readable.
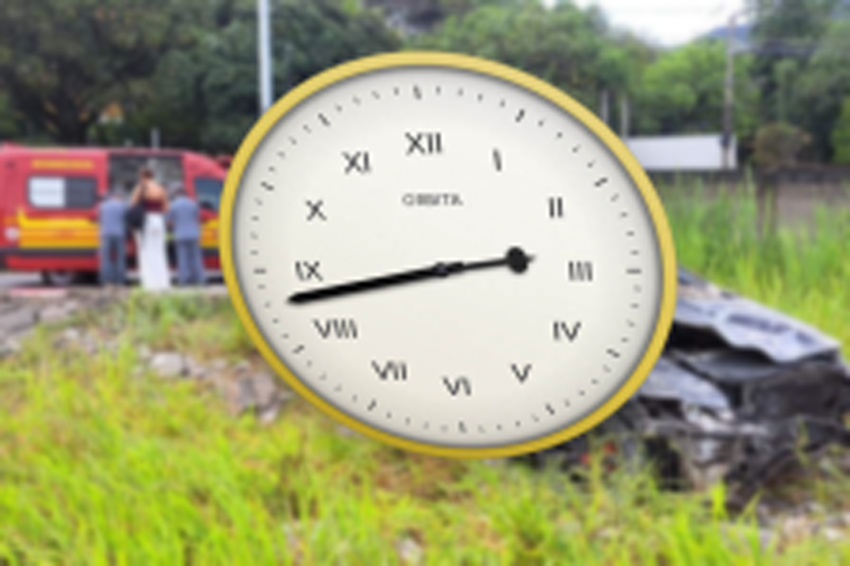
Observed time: **2:43**
